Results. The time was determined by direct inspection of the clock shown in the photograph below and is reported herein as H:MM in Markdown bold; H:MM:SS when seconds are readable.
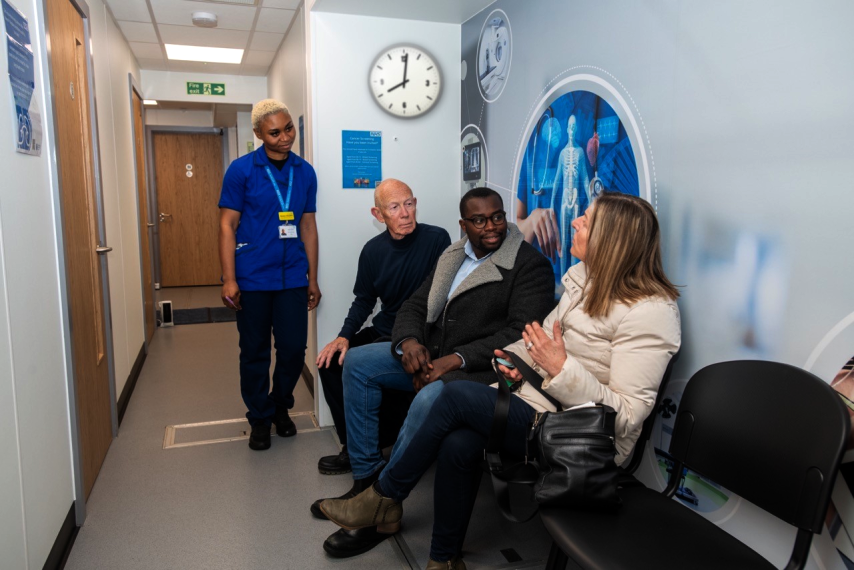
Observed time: **8:01**
